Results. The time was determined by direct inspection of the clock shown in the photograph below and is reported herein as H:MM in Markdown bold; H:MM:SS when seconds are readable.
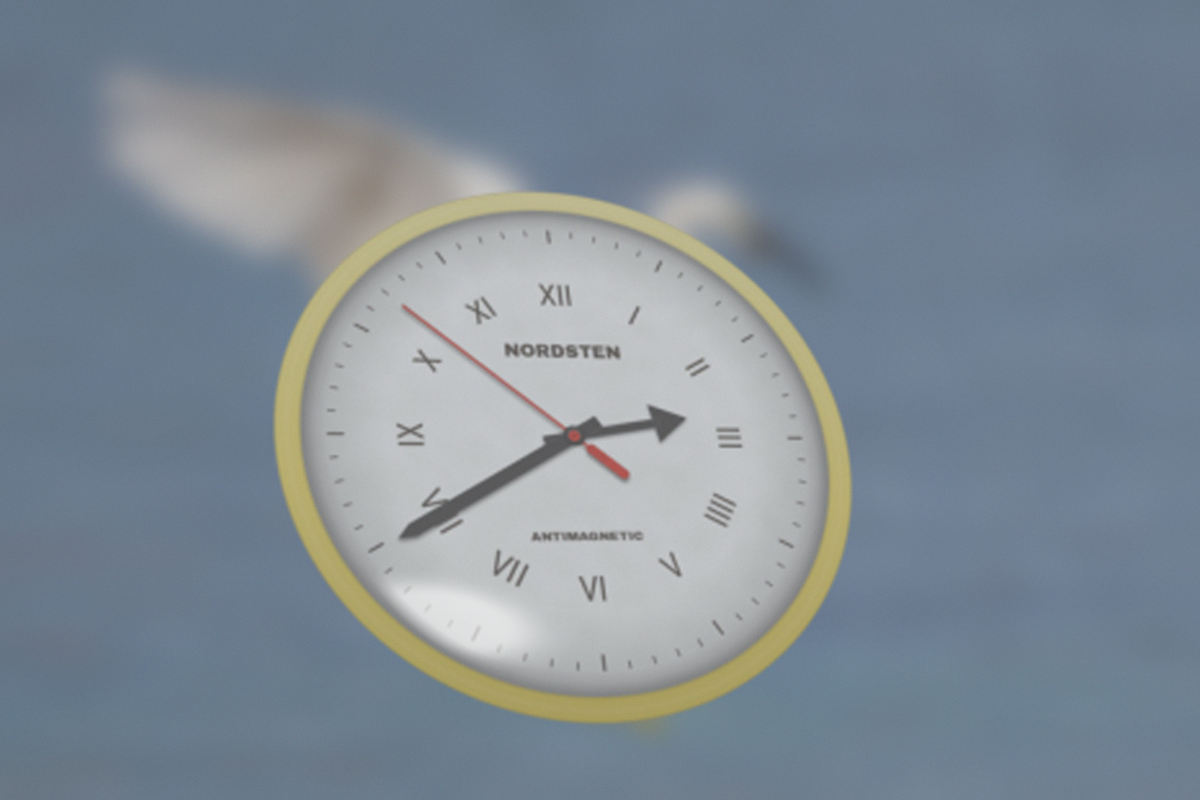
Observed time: **2:39:52**
